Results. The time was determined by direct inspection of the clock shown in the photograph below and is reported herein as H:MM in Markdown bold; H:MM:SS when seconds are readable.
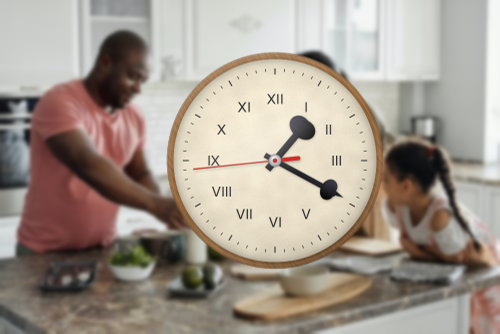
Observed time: **1:19:44**
